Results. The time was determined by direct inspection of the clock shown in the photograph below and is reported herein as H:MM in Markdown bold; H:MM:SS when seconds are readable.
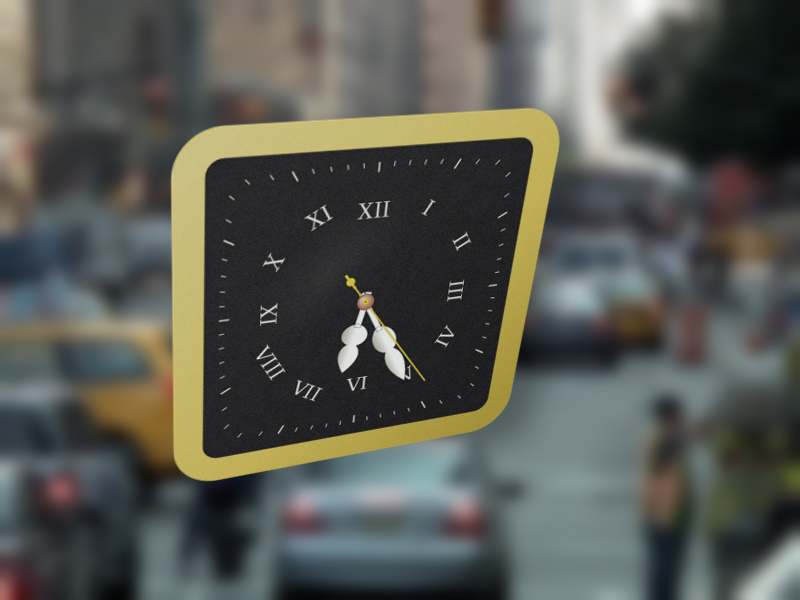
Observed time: **6:25:24**
